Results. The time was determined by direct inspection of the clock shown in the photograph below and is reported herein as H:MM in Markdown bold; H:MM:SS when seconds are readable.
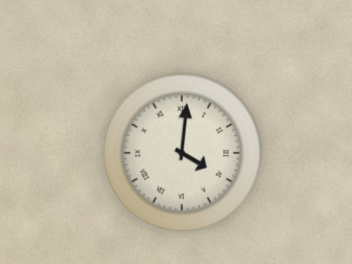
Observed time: **4:01**
